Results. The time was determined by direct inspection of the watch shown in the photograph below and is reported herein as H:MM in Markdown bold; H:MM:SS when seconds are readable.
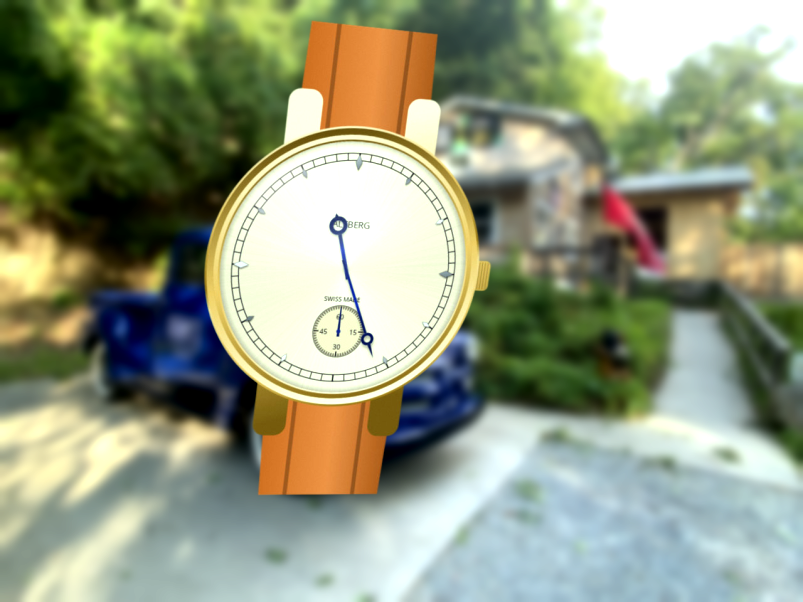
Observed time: **11:26**
